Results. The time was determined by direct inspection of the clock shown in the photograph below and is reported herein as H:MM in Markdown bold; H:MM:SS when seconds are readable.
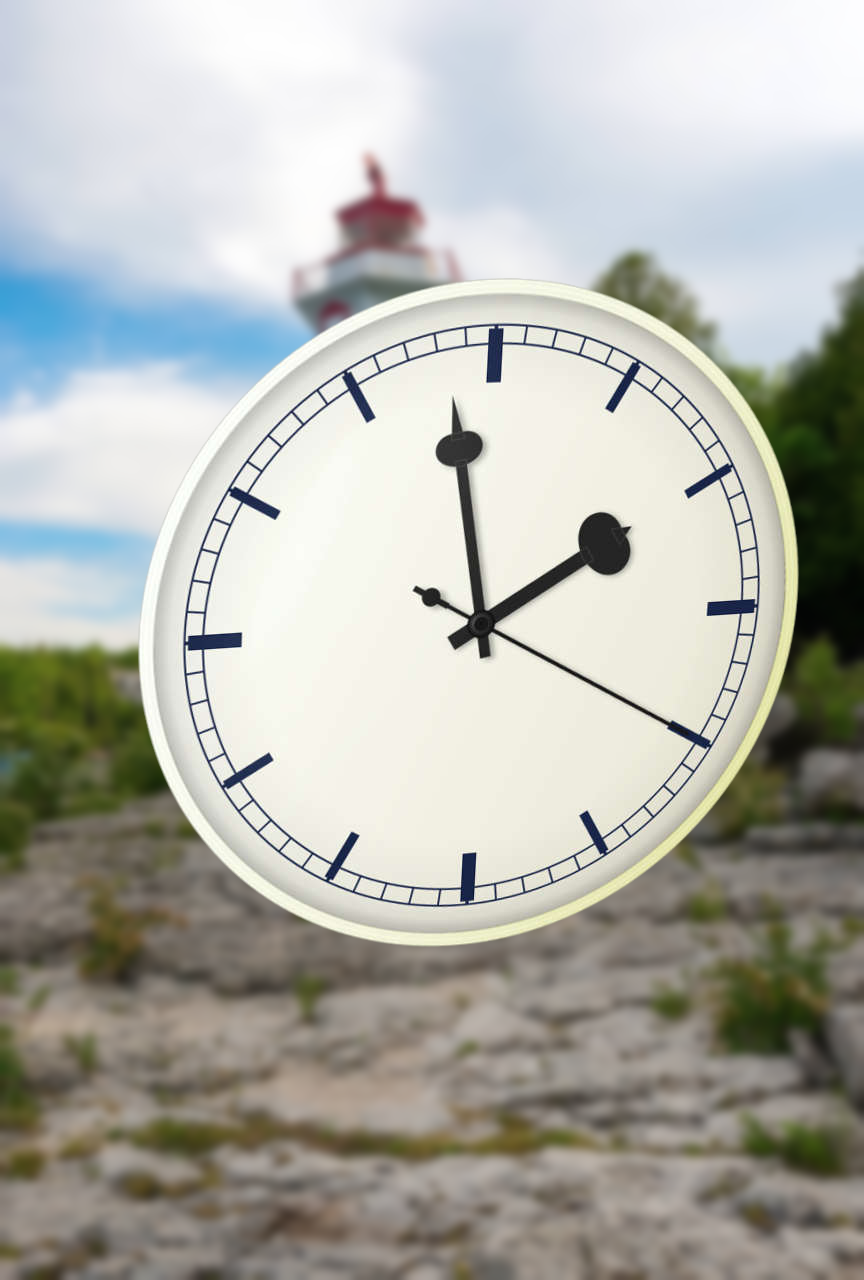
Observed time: **1:58:20**
